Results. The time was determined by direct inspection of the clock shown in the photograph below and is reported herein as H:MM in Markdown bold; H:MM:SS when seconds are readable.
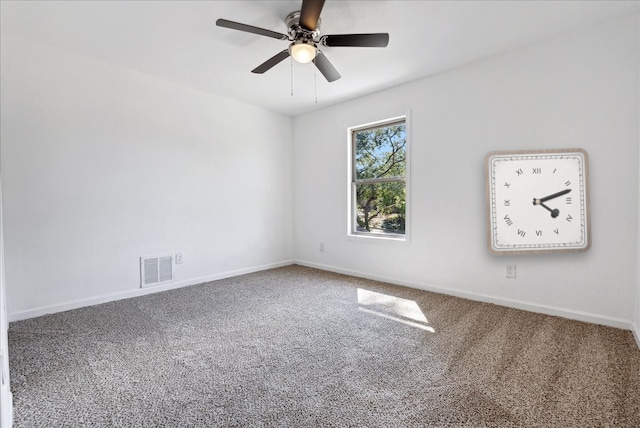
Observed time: **4:12**
